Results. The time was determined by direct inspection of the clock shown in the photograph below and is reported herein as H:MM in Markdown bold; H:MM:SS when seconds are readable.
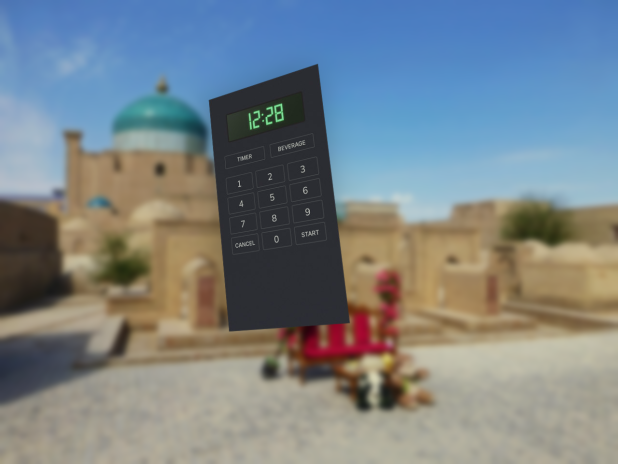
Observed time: **12:28**
